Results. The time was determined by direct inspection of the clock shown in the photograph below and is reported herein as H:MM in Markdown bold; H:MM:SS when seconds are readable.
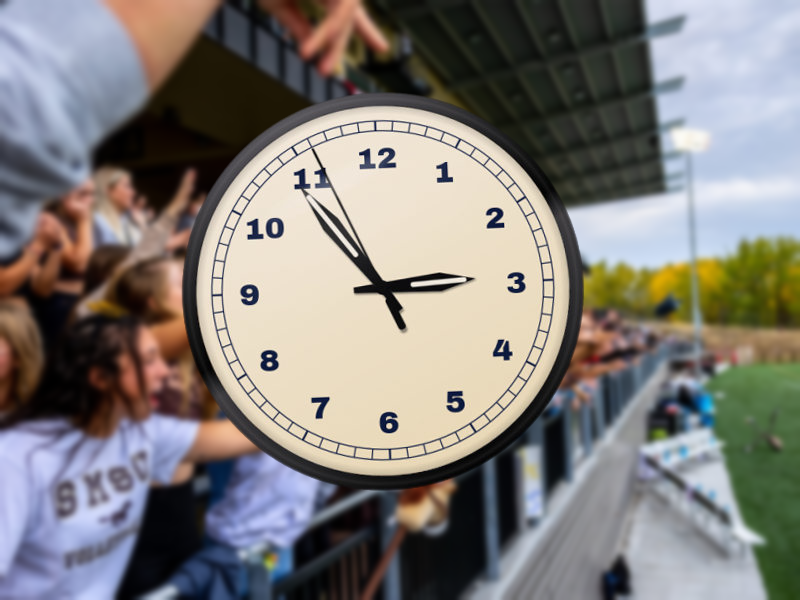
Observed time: **2:53:56**
